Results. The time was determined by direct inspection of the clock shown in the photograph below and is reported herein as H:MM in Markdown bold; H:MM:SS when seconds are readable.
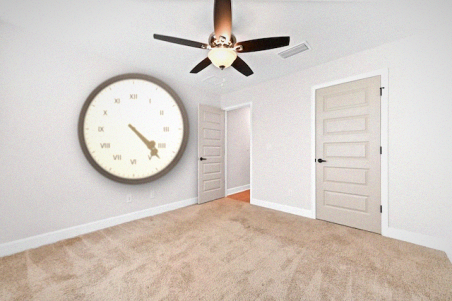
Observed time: **4:23**
